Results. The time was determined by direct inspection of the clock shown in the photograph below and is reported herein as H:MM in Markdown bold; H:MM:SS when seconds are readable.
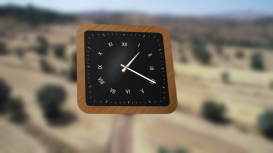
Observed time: **1:20**
